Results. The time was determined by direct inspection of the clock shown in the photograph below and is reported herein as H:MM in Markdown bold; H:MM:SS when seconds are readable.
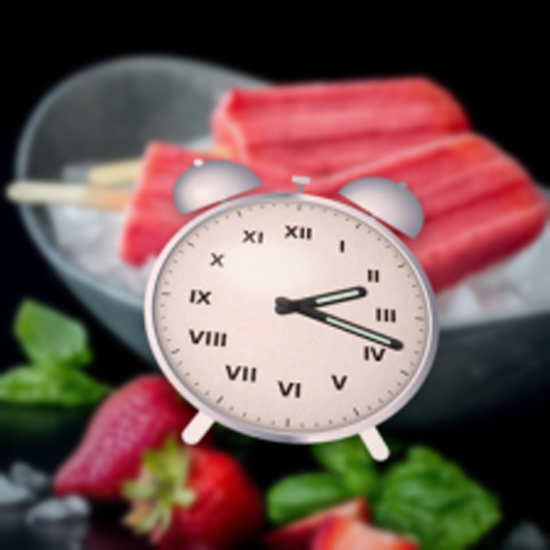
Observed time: **2:18**
